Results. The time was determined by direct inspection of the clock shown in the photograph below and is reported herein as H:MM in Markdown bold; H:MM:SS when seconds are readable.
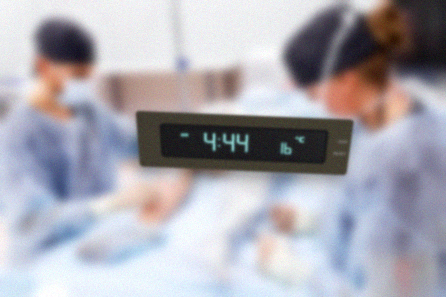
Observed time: **4:44**
